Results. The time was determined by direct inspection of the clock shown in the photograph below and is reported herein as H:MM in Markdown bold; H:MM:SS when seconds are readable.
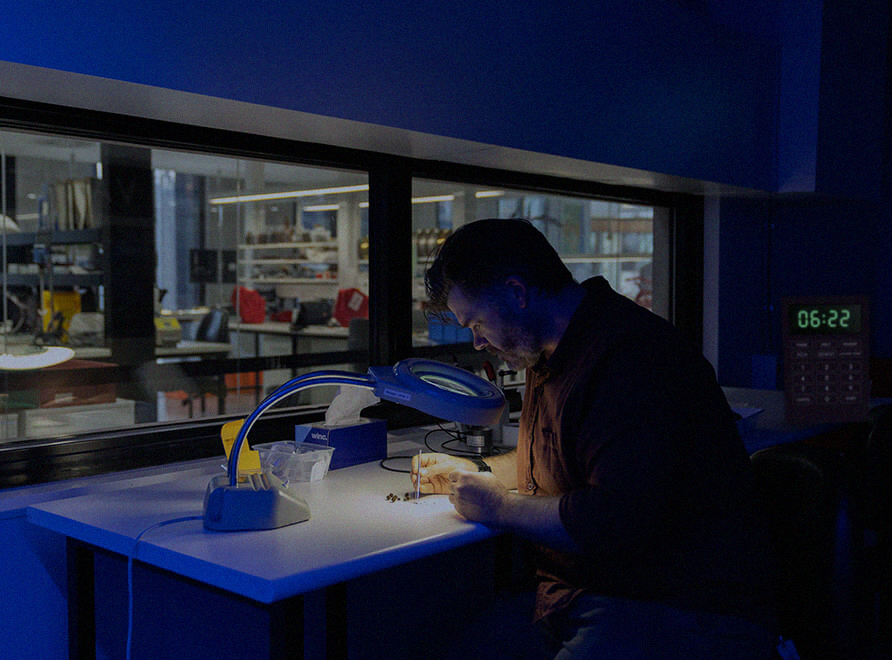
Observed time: **6:22**
